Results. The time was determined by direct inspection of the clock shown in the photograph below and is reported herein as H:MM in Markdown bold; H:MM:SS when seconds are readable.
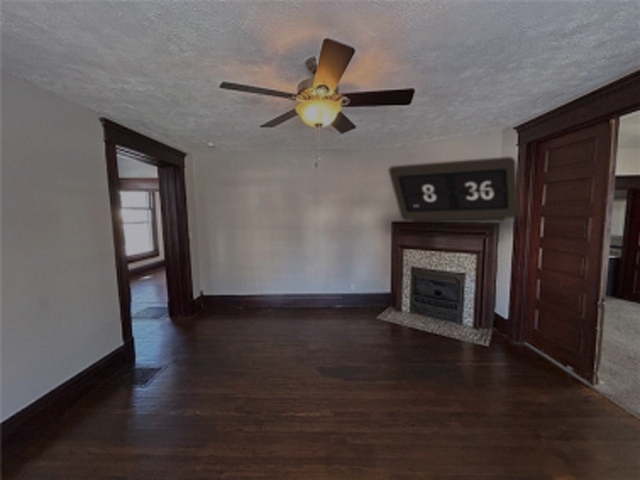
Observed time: **8:36**
